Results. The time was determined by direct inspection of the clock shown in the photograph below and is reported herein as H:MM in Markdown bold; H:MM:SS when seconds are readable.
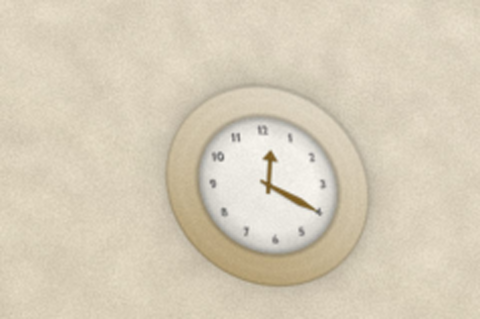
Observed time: **12:20**
